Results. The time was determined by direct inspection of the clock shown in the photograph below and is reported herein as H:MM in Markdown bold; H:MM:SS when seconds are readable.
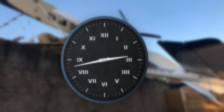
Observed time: **2:43**
